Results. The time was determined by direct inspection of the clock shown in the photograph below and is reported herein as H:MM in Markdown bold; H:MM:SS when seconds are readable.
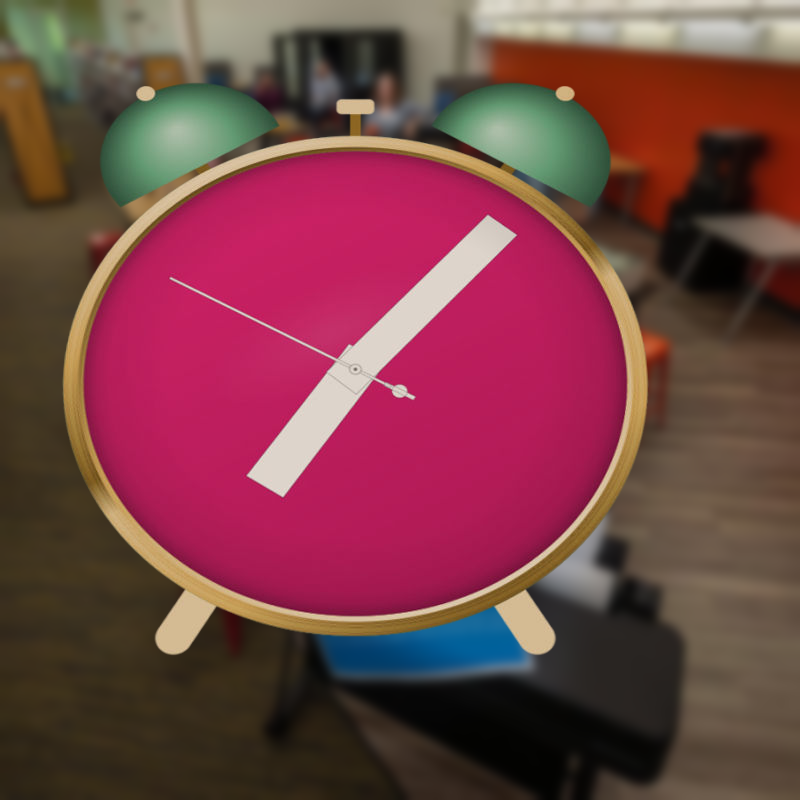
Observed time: **7:06:50**
